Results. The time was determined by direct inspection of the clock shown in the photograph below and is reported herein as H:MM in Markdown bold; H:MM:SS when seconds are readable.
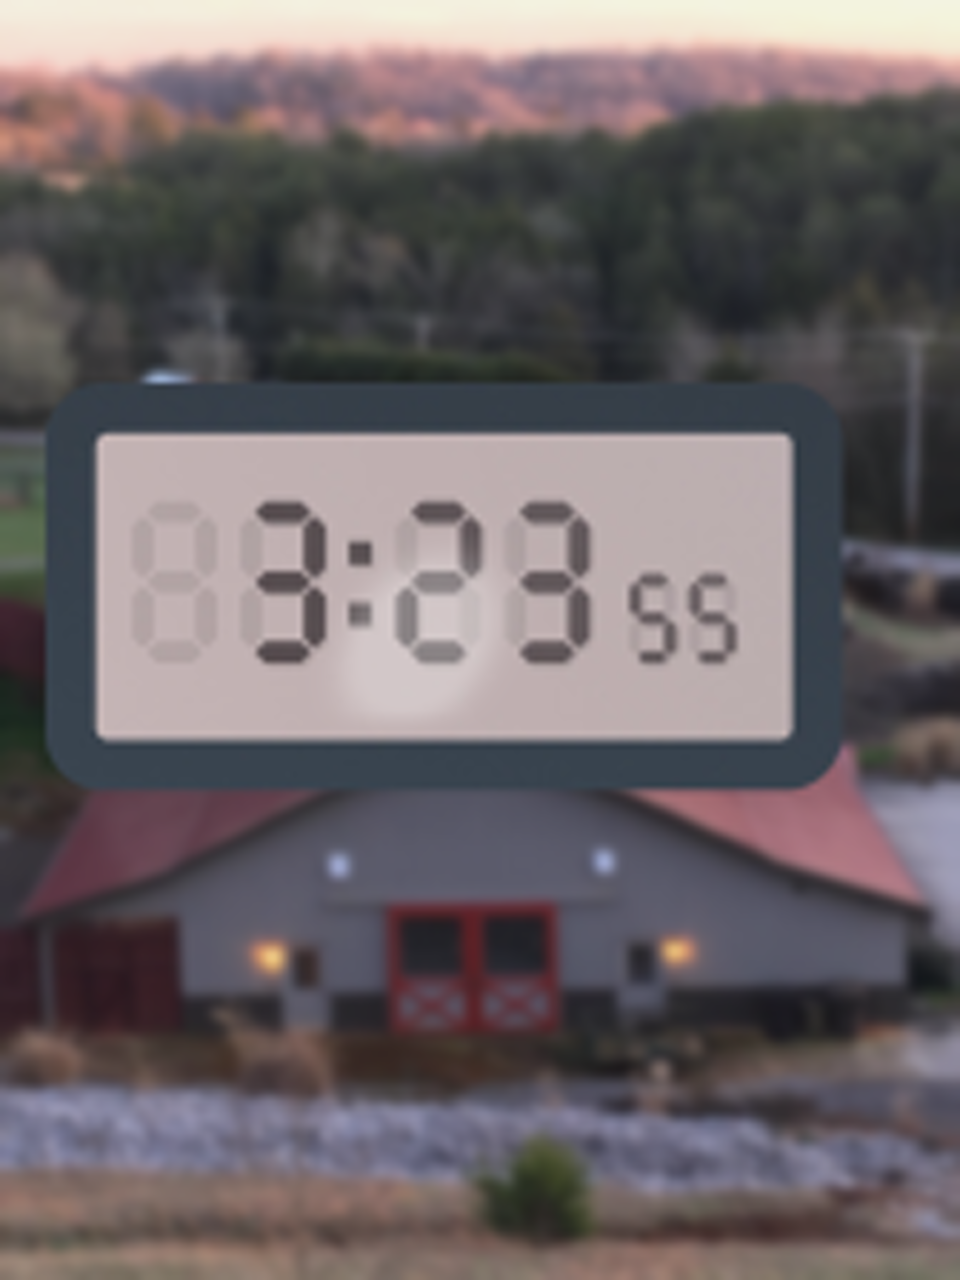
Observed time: **3:23:55**
